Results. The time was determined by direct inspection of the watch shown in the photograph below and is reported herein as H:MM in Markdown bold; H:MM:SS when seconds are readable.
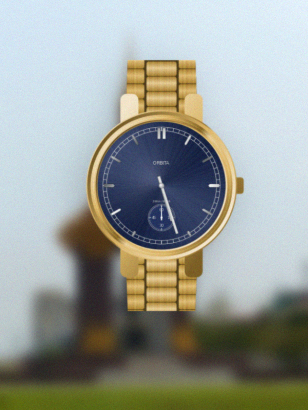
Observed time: **5:27**
